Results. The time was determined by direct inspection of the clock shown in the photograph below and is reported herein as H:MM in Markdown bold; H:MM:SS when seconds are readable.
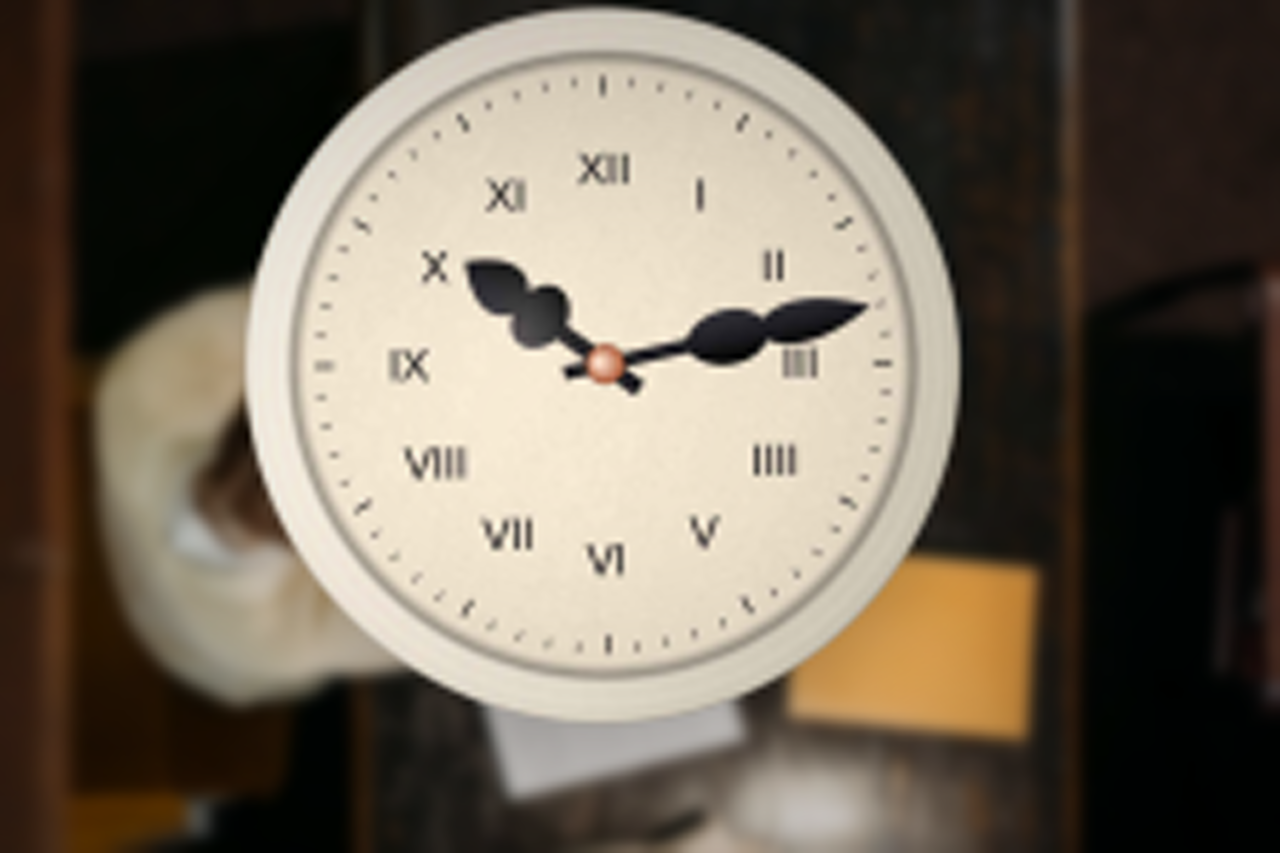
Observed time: **10:13**
